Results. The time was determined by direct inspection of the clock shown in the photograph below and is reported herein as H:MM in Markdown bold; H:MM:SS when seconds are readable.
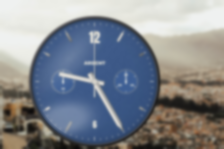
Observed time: **9:25**
